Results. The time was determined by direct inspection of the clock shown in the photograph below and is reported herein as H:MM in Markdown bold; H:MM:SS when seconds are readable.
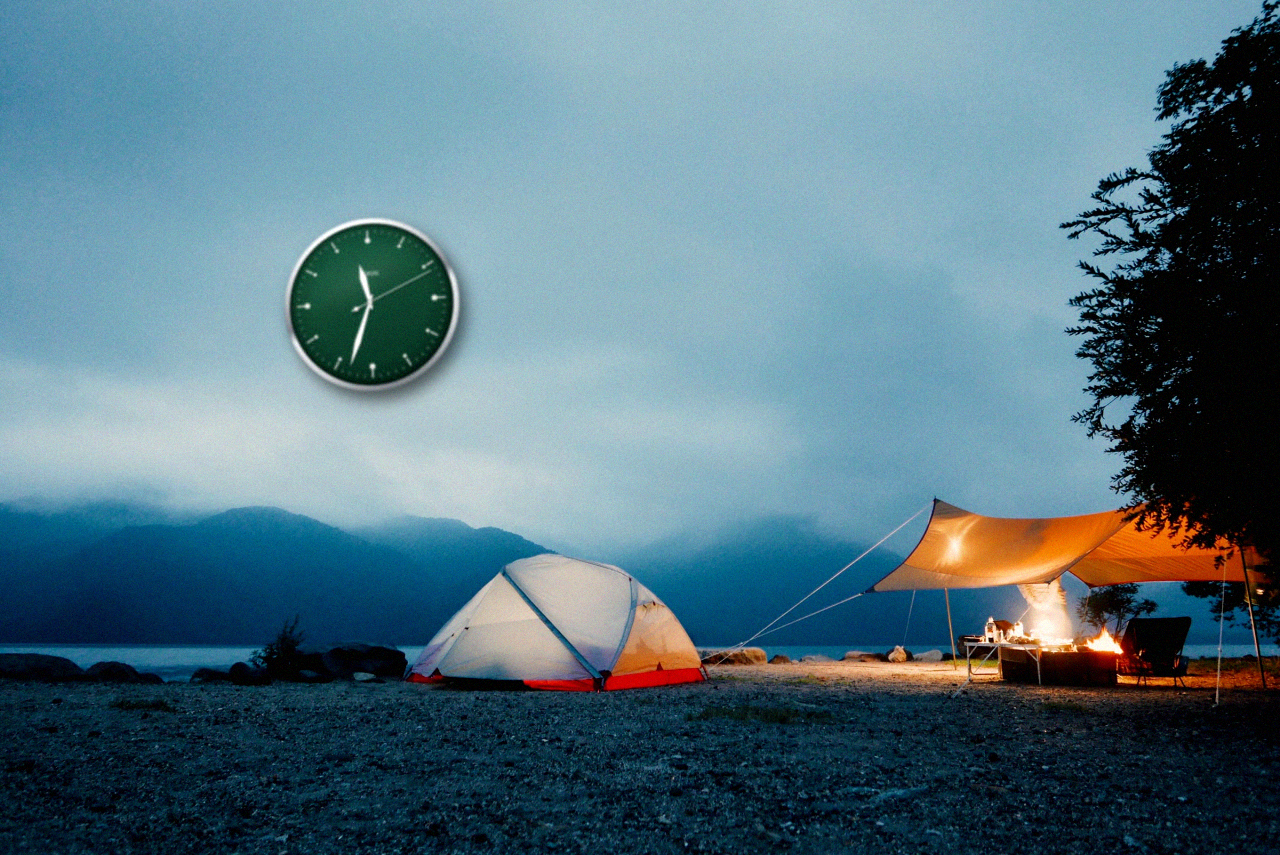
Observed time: **11:33:11**
